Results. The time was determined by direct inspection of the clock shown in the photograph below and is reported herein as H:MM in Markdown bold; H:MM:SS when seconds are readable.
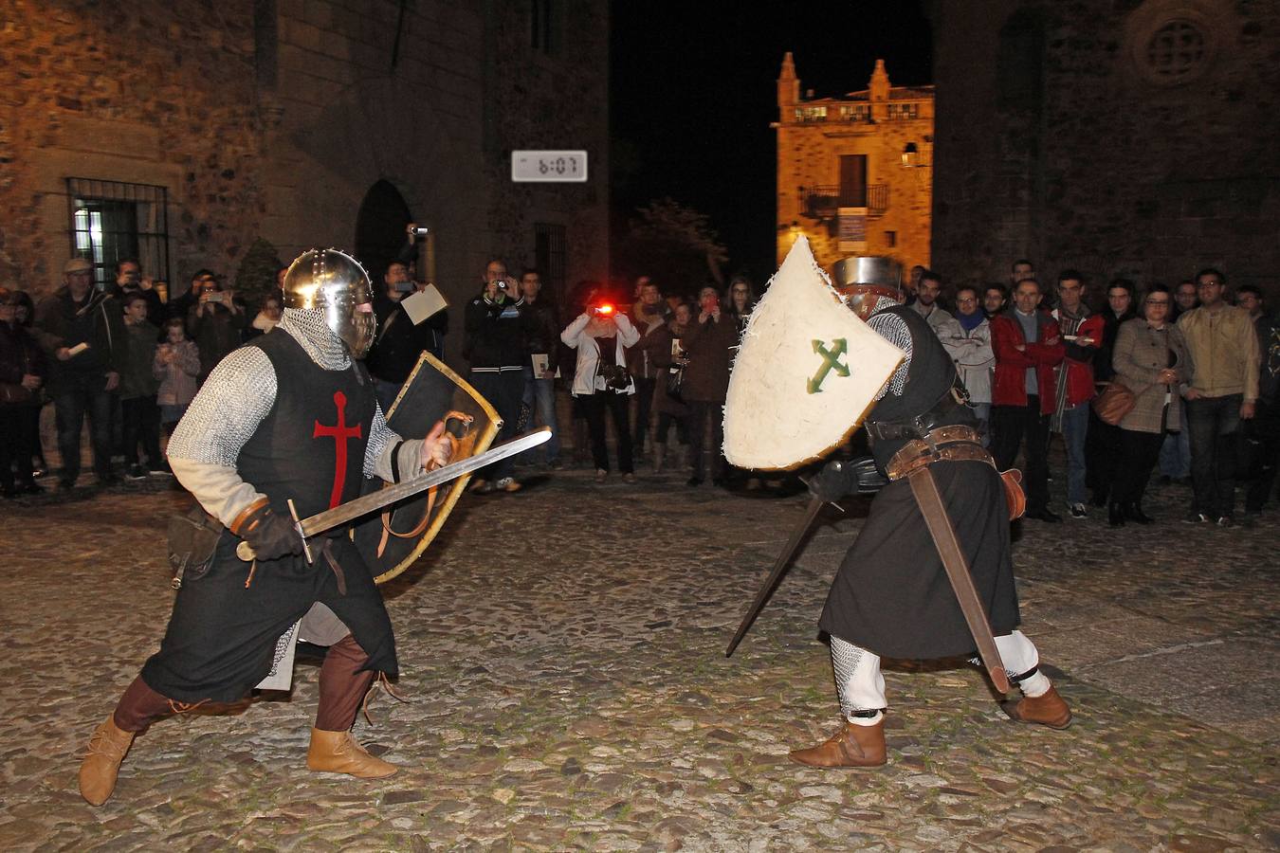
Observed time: **6:07**
